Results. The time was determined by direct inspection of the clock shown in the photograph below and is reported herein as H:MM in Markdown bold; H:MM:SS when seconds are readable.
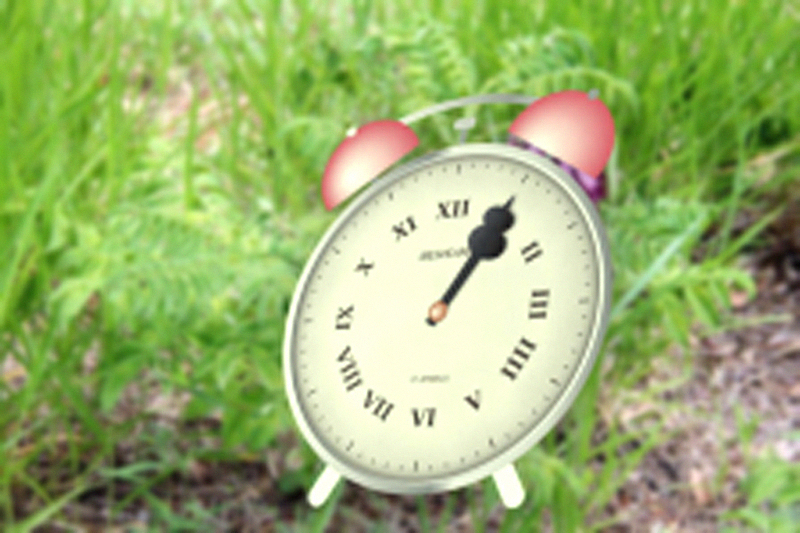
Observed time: **1:05**
